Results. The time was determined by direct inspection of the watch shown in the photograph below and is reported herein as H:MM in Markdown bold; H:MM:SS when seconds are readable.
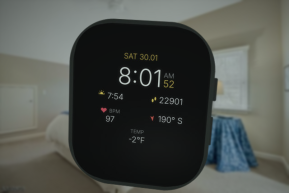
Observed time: **8:01:52**
